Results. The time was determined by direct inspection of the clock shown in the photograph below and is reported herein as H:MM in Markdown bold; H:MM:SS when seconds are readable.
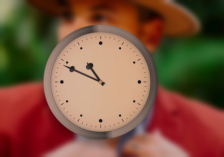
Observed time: **10:49**
